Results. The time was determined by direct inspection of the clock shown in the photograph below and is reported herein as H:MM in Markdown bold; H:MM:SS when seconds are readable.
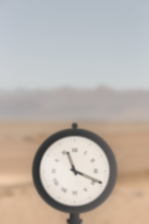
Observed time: **11:19**
